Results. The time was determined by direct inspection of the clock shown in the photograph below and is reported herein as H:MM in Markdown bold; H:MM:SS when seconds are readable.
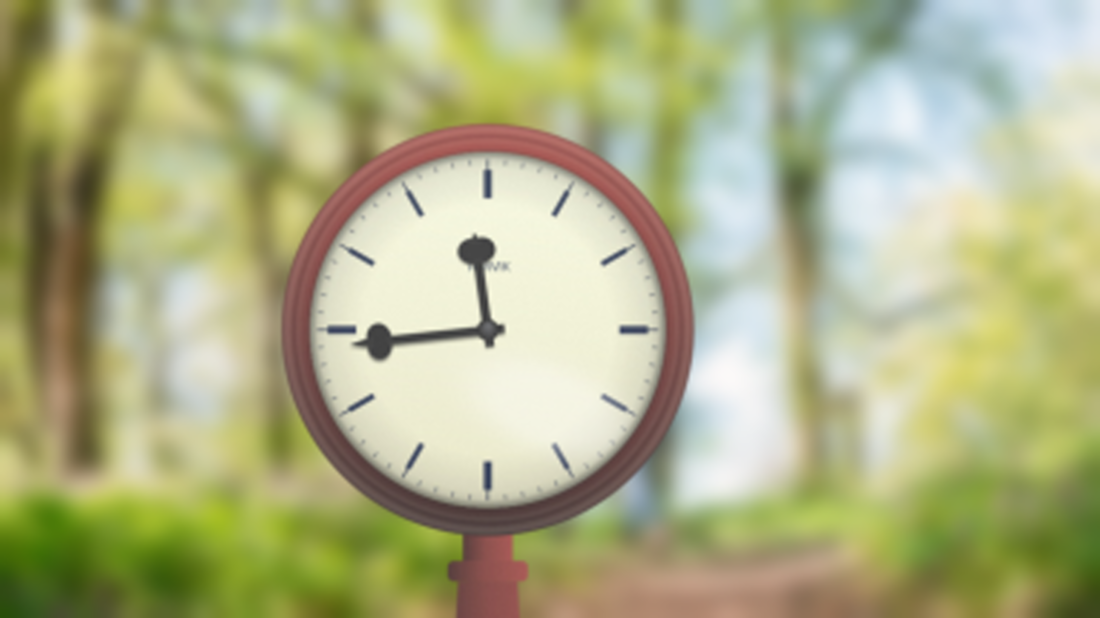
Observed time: **11:44**
